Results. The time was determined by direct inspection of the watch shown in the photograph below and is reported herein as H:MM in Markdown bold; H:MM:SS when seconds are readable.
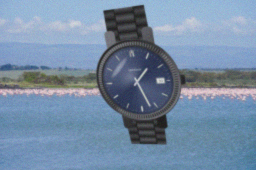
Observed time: **1:27**
